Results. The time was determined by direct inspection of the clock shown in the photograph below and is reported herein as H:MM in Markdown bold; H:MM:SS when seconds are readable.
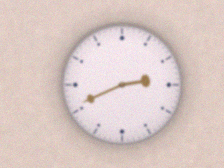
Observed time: **2:41**
